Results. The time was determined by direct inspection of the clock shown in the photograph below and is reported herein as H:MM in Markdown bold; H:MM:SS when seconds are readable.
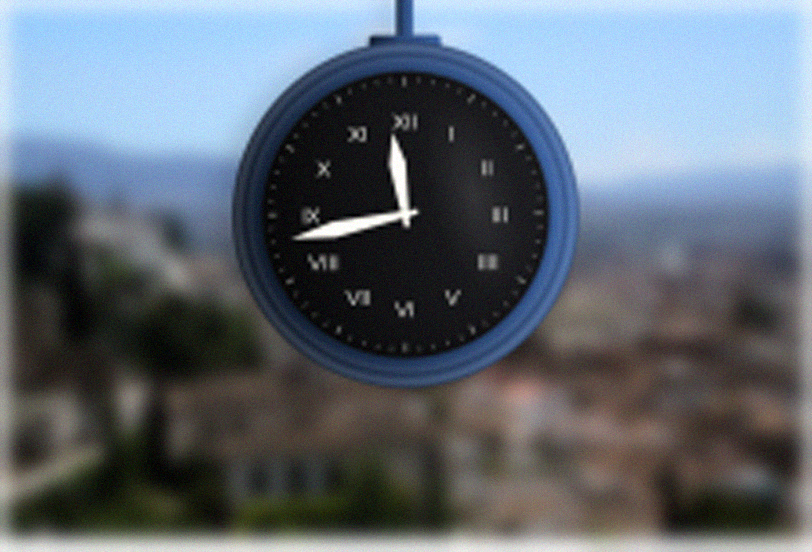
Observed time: **11:43**
